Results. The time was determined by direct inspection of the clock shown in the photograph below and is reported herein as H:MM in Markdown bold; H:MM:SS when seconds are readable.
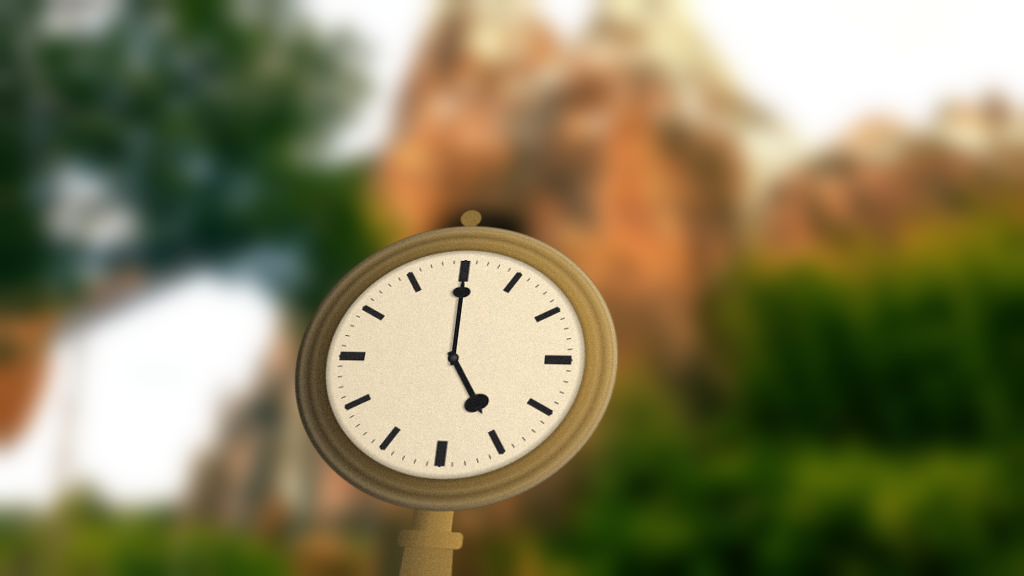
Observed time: **5:00**
